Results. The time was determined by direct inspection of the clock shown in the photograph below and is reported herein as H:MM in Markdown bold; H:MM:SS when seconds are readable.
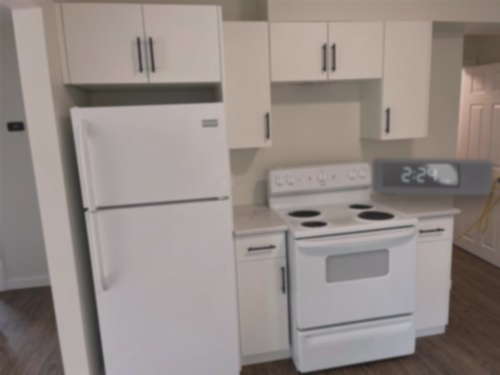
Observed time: **2:24**
